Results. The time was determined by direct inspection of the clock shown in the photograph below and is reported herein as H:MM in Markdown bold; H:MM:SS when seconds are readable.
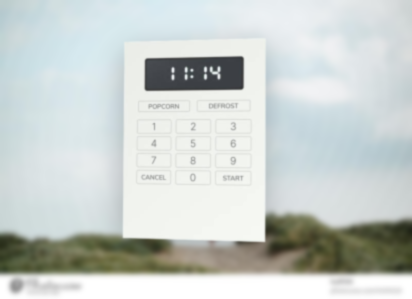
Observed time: **11:14**
